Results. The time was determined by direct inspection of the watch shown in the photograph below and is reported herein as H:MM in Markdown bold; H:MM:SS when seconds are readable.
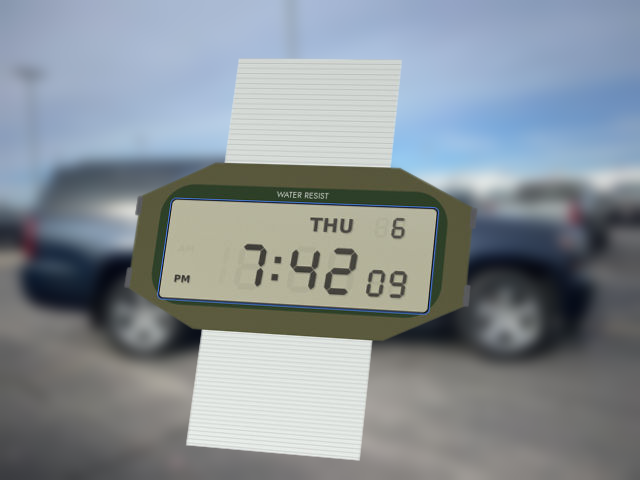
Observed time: **7:42:09**
